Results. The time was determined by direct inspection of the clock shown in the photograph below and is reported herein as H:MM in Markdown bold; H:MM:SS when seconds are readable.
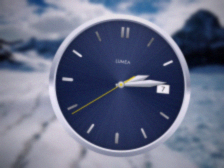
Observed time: **2:13:39**
